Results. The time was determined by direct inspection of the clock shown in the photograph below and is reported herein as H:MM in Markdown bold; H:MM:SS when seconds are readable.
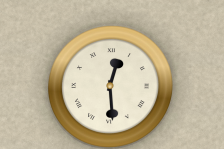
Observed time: **12:29**
